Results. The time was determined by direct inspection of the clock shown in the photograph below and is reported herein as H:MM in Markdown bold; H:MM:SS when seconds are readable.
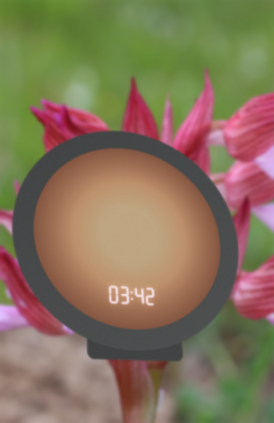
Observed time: **3:42**
